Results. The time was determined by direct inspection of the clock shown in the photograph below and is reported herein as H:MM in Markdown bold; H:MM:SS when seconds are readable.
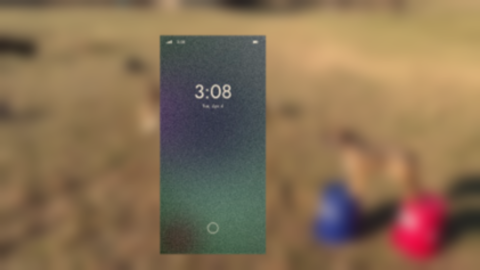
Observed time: **3:08**
